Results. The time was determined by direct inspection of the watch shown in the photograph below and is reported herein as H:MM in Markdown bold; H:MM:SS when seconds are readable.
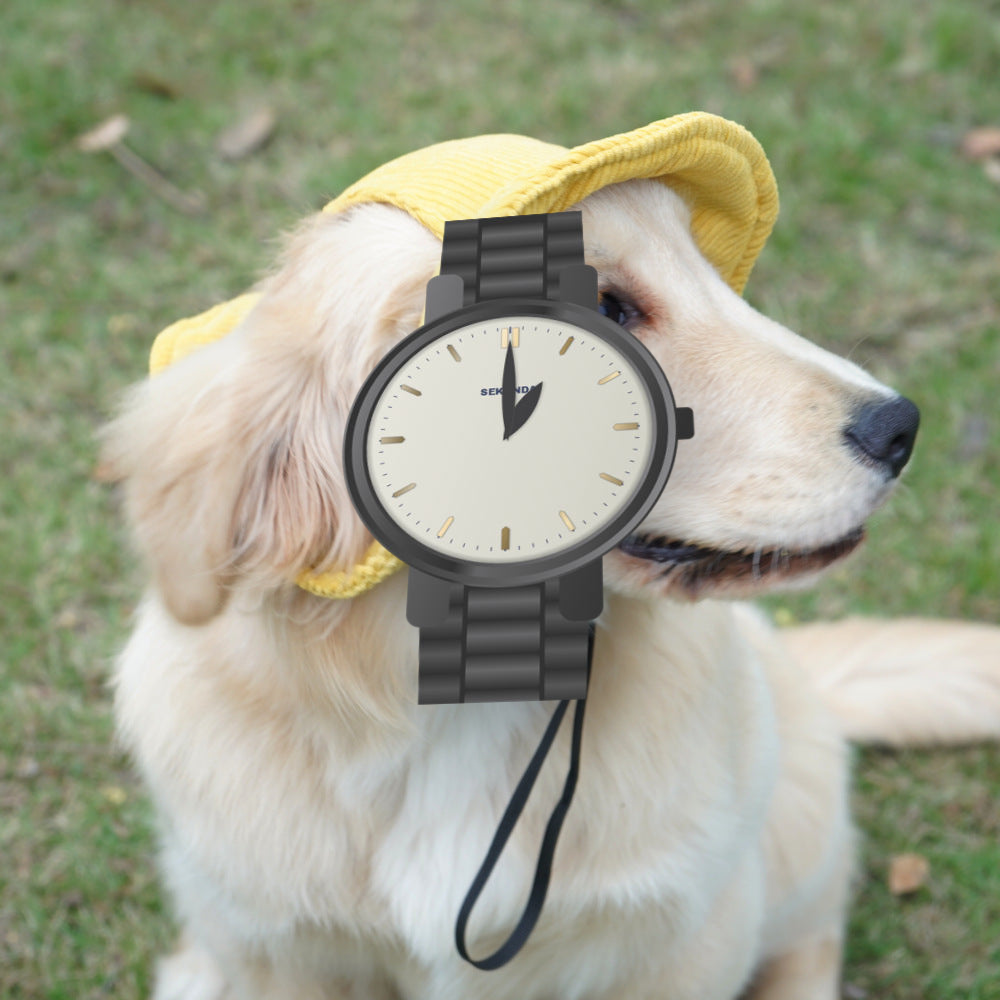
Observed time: **1:00**
